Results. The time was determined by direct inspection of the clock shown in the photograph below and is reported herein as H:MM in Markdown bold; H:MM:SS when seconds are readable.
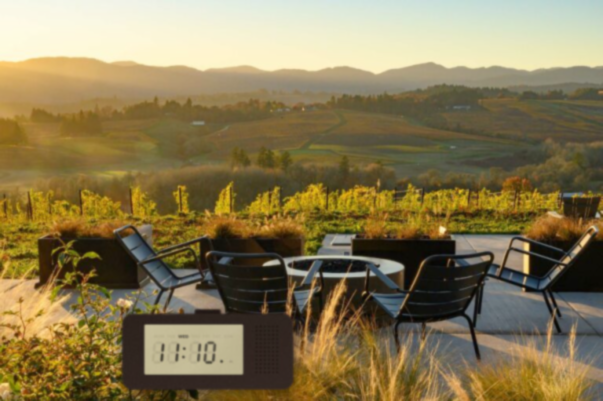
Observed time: **11:10**
